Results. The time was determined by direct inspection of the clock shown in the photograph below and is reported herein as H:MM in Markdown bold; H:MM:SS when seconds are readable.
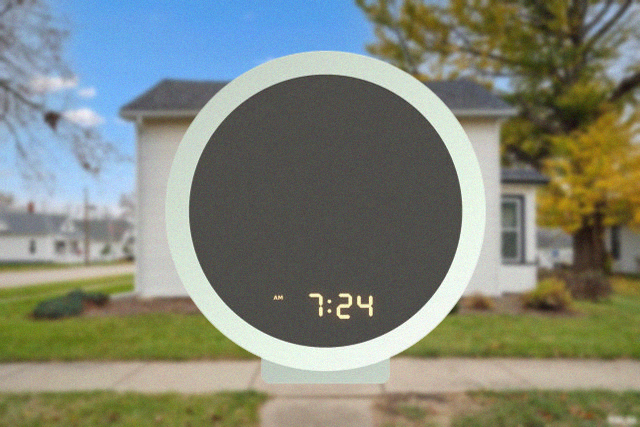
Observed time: **7:24**
